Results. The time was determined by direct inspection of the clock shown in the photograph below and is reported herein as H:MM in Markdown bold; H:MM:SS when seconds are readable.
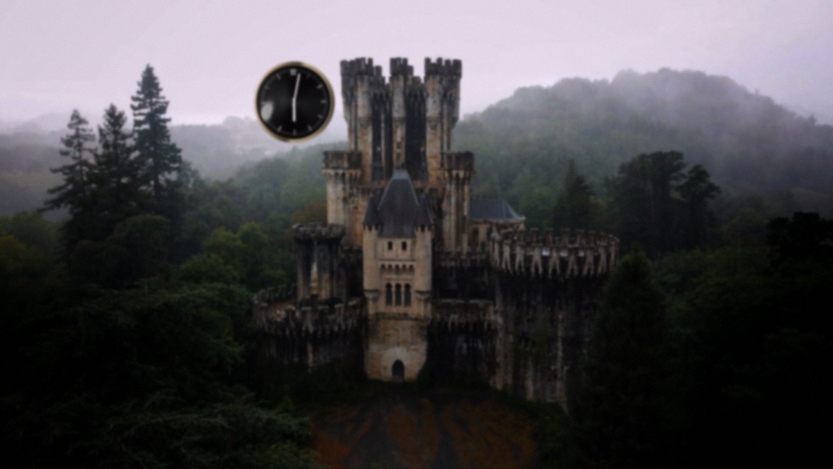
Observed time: **6:02**
